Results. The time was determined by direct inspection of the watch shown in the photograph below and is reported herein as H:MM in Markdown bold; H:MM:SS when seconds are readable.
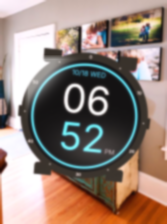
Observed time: **6:52**
